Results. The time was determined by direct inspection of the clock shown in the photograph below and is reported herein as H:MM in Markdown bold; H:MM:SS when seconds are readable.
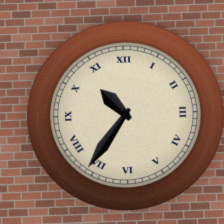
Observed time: **10:36**
